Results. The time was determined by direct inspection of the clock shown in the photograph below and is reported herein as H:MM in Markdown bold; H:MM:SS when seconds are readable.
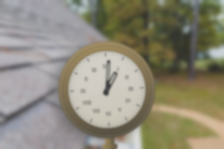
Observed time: **1:01**
